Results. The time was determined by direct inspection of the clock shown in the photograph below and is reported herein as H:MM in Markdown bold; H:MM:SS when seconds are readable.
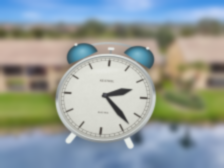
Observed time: **2:23**
